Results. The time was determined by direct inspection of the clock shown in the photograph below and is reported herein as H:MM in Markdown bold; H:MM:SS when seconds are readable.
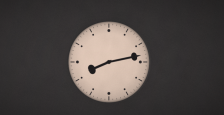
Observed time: **8:13**
